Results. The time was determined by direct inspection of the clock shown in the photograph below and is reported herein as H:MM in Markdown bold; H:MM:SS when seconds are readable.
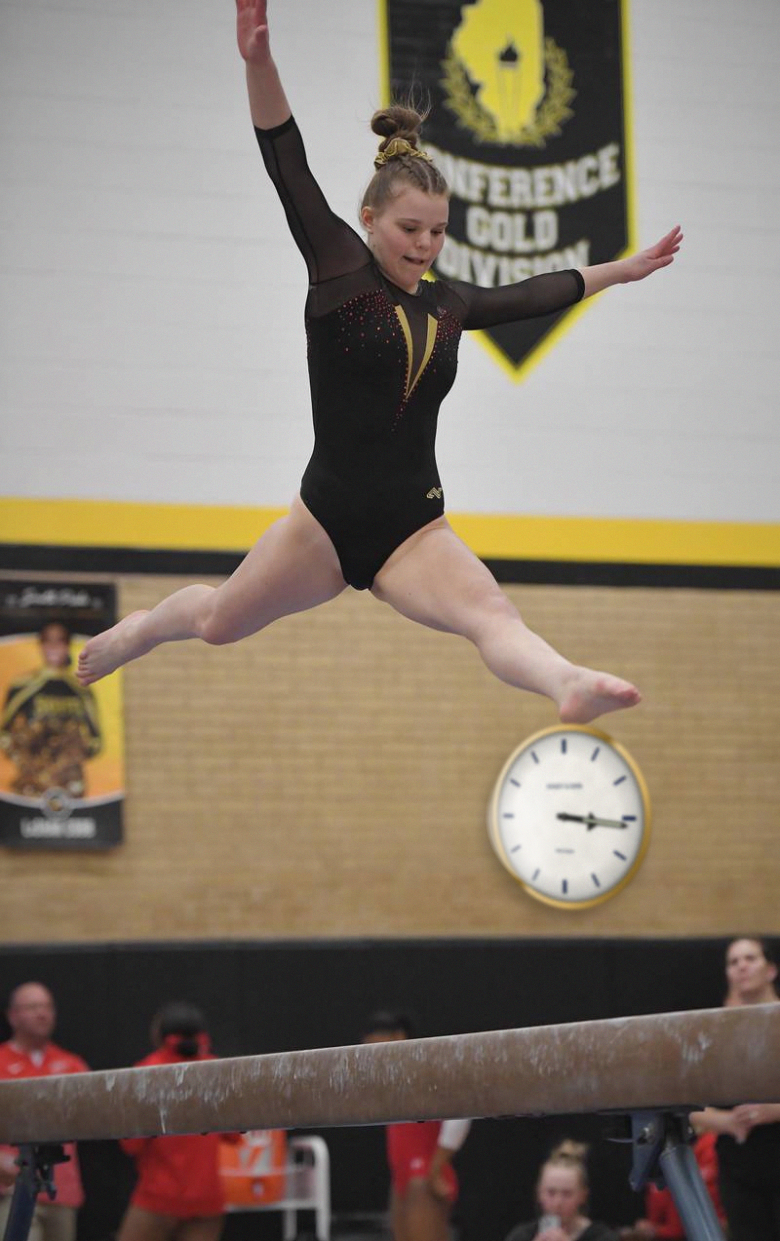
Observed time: **3:16**
